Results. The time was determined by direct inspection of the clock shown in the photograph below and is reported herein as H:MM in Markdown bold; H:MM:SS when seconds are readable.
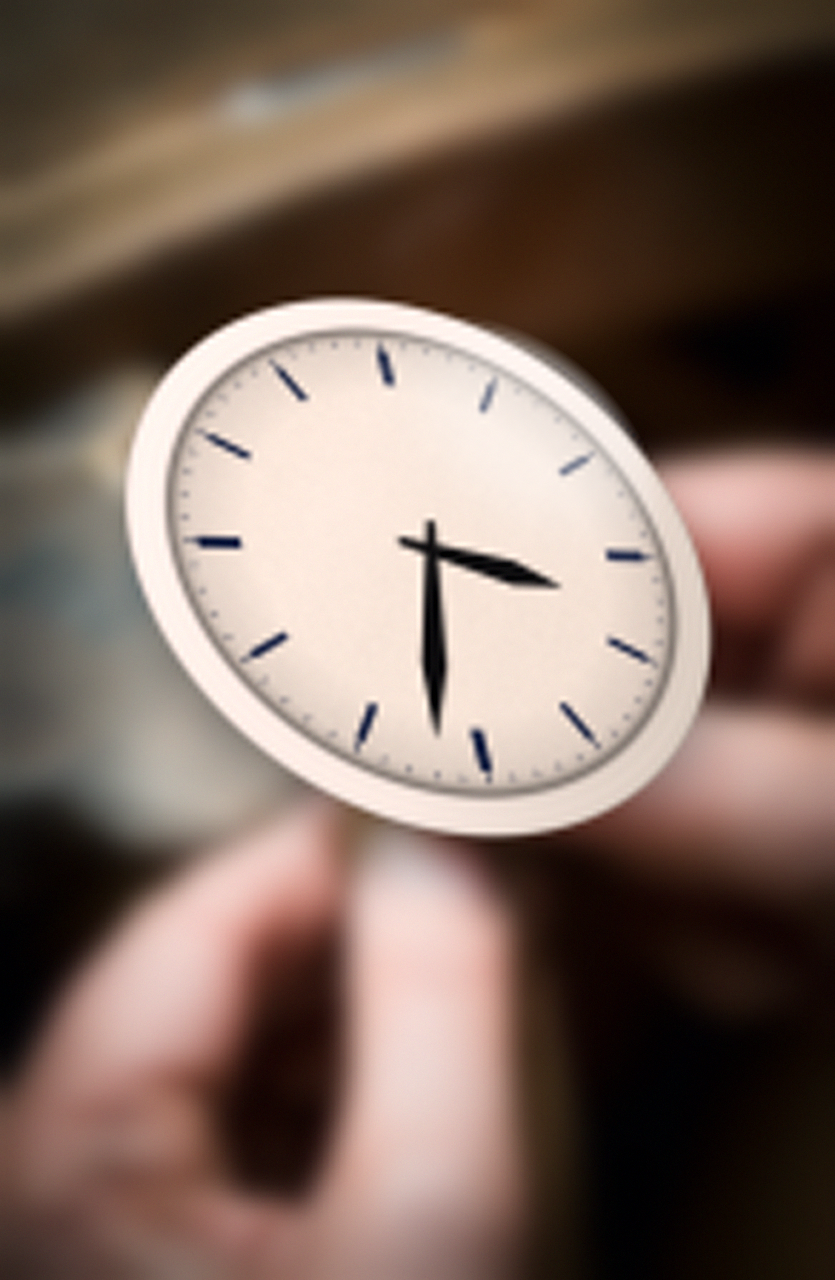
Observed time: **3:32**
